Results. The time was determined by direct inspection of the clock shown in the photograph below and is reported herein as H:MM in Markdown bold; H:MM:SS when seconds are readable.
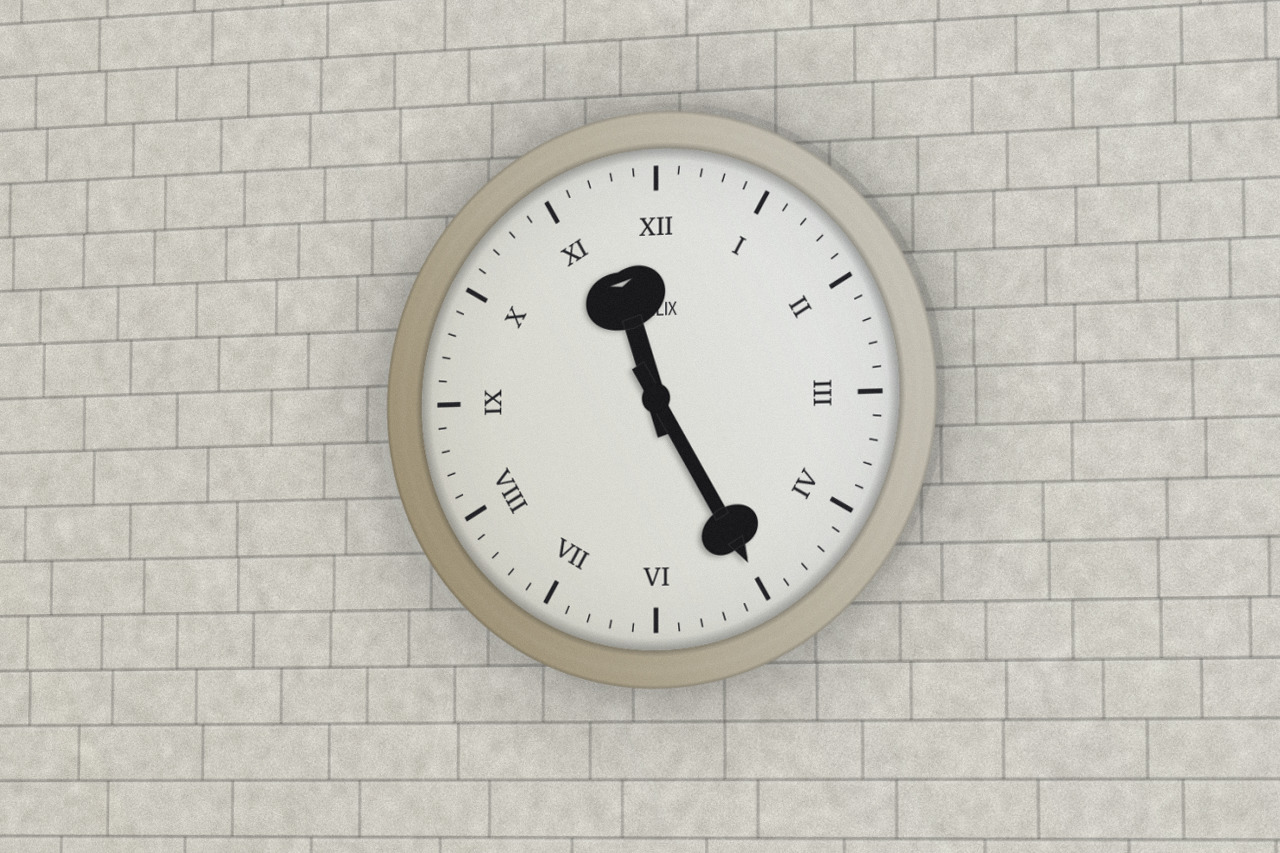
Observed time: **11:25**
